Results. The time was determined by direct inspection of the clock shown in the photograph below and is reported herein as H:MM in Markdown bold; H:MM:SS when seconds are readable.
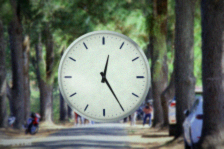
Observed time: **12:25**
